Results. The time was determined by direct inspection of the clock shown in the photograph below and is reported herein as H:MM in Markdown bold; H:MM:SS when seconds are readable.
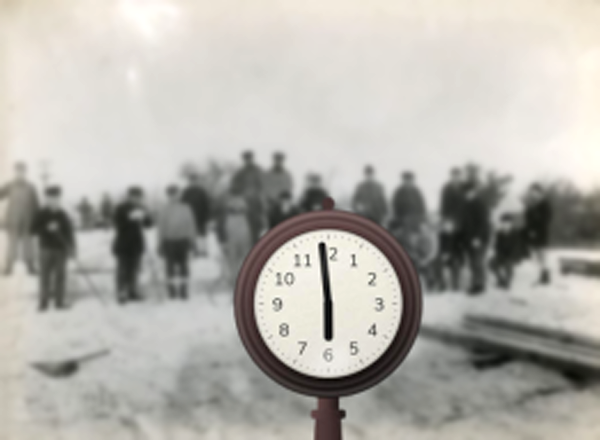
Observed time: **5:59**
